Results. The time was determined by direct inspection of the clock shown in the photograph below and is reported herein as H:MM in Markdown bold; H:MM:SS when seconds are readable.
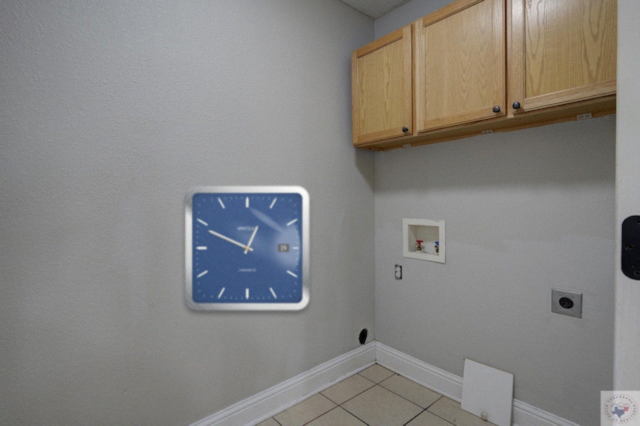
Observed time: **12:49**
